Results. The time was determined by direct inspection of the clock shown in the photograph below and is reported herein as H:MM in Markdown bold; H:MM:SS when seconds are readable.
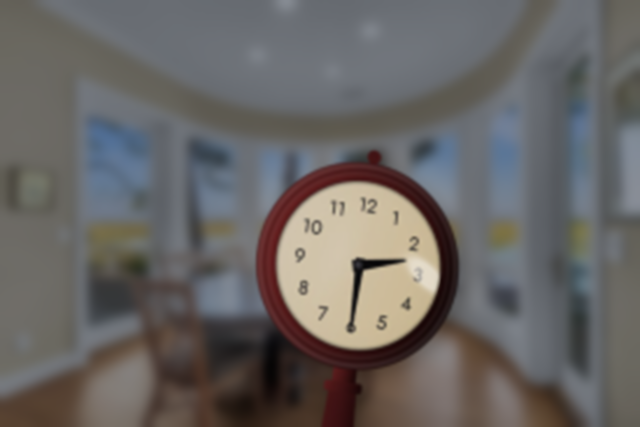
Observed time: **2:30**
